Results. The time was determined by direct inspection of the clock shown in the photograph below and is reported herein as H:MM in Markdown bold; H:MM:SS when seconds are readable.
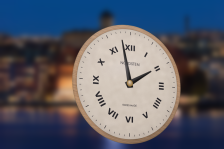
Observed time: **1:58**
